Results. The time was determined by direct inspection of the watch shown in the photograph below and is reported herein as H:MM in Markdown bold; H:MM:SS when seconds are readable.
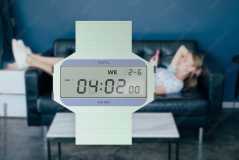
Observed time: **4:02:00**
